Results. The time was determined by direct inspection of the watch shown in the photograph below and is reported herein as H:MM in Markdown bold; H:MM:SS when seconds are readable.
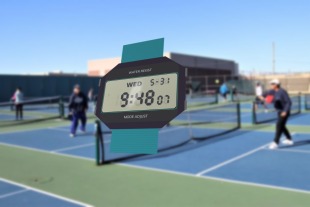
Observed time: **9:48:07**
